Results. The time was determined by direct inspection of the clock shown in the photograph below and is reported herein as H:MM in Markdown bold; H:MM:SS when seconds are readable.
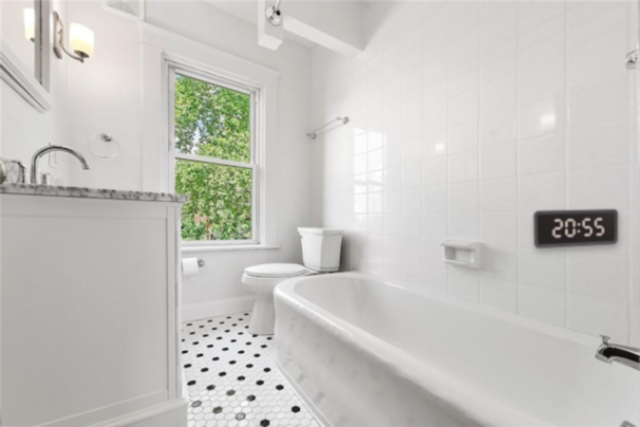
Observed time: **20:55**
